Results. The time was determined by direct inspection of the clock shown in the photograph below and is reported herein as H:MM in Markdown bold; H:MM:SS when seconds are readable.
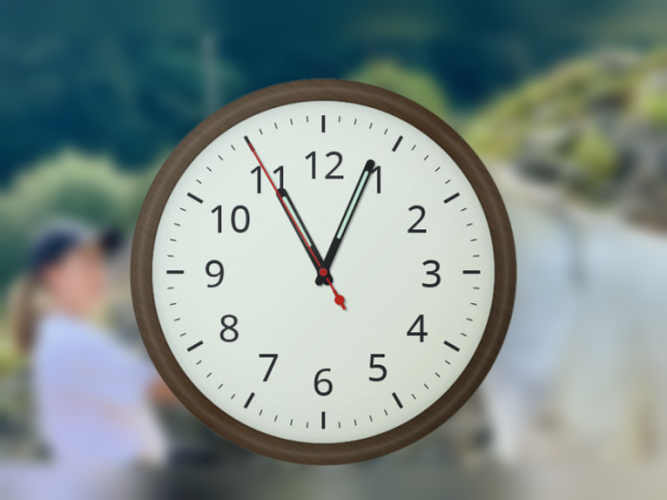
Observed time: **11:03:55**
